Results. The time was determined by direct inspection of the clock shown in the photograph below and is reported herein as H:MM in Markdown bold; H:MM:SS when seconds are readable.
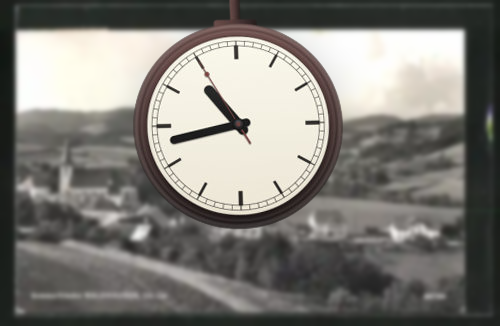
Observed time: **10:42:55**
